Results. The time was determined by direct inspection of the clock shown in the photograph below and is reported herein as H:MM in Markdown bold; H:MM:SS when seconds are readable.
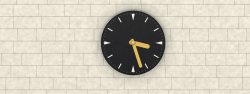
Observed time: **3:27**
